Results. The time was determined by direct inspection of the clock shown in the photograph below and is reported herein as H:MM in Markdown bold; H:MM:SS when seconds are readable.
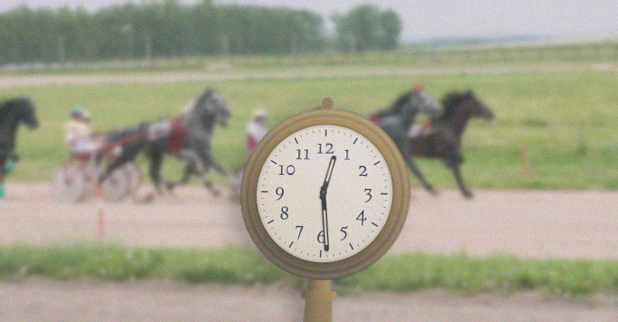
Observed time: **12:29**
